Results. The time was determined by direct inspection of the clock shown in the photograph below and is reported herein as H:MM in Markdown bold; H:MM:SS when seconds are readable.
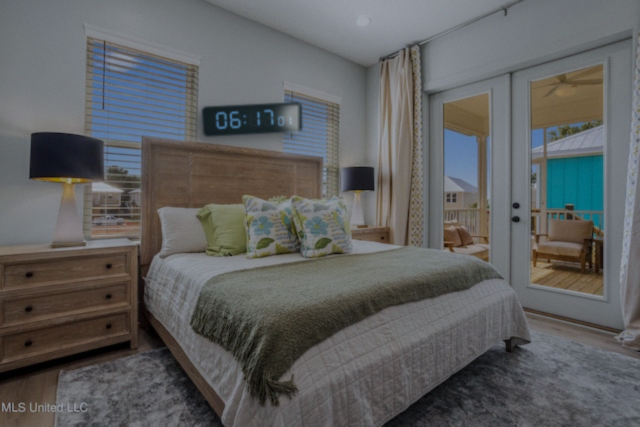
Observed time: **6:17**
